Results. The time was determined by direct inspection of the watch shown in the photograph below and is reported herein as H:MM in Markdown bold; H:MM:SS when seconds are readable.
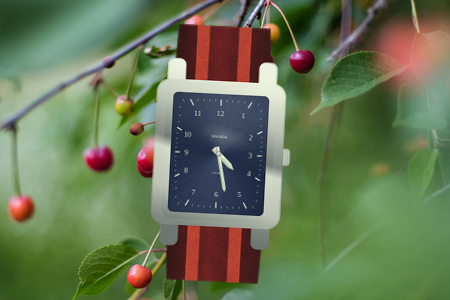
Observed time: **4:28**
